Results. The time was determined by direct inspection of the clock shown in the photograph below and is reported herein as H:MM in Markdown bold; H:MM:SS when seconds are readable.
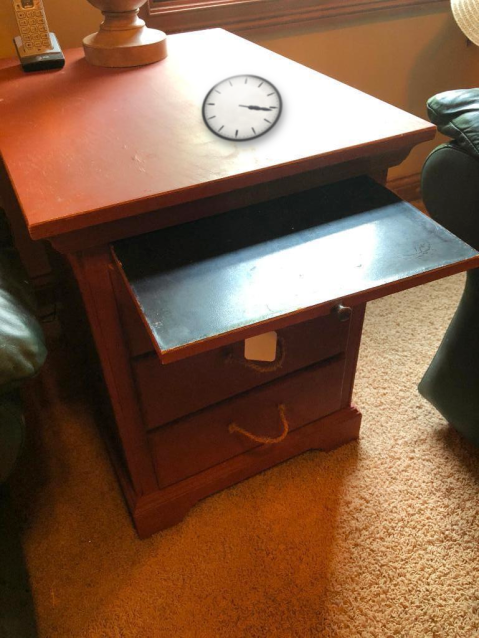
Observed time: **3:16**
